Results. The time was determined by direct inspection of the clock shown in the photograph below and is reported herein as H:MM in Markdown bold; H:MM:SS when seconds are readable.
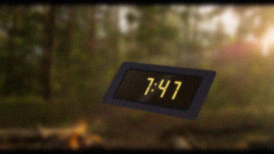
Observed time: **7:47**
